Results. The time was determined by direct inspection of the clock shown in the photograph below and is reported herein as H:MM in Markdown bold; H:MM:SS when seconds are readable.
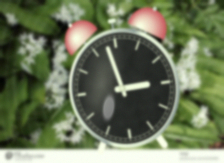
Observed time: **2:58**
